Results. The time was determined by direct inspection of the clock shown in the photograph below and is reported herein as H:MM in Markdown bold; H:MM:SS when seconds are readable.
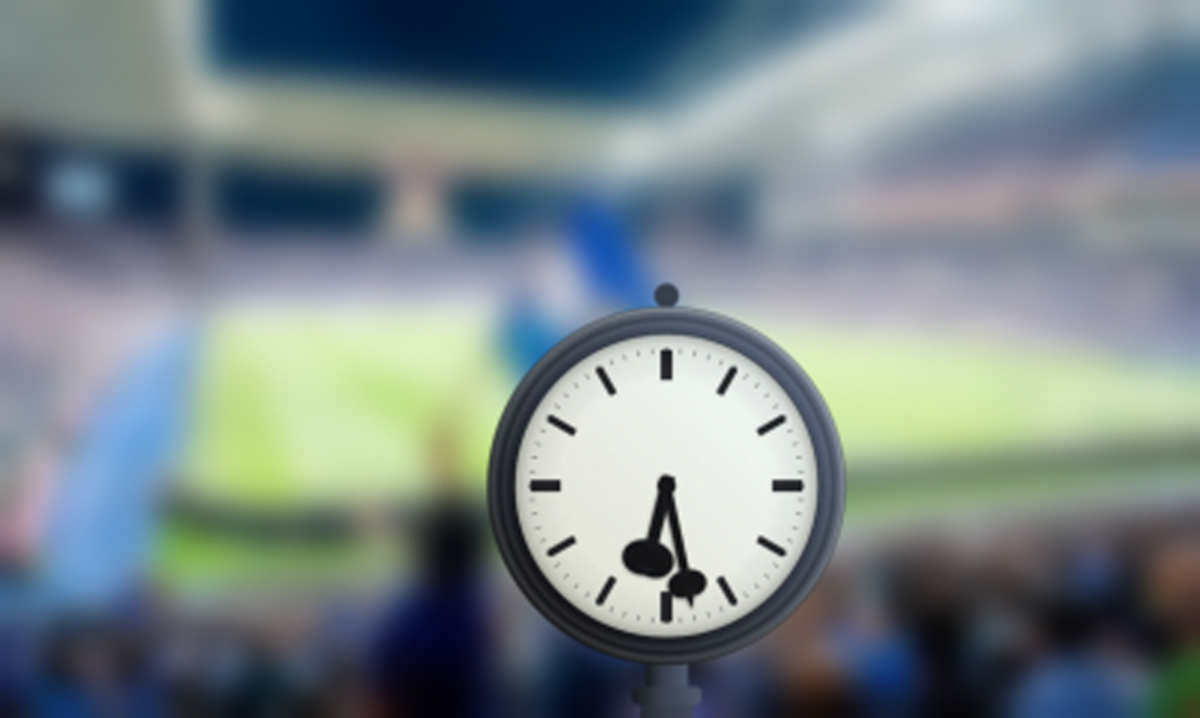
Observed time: **6:28**
